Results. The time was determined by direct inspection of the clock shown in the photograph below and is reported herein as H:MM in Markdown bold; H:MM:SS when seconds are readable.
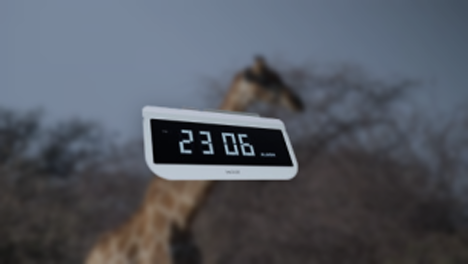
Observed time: **23:06**
